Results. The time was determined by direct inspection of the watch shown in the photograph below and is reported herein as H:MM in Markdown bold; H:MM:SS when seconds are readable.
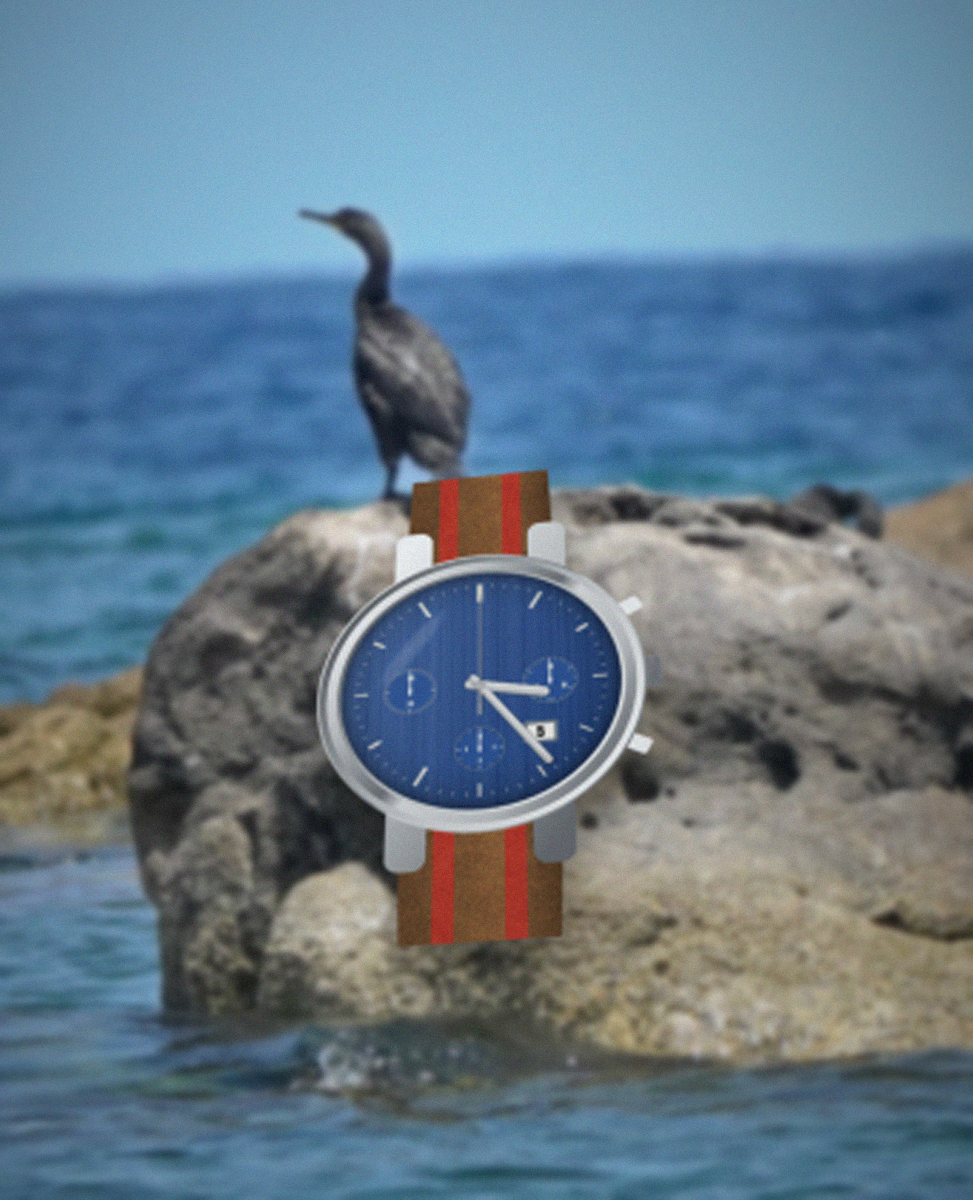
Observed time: **3:24**
